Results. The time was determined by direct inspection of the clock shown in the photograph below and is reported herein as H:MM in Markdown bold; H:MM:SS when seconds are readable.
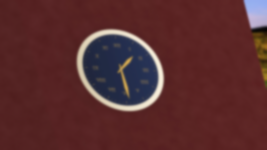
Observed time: **1:29**
